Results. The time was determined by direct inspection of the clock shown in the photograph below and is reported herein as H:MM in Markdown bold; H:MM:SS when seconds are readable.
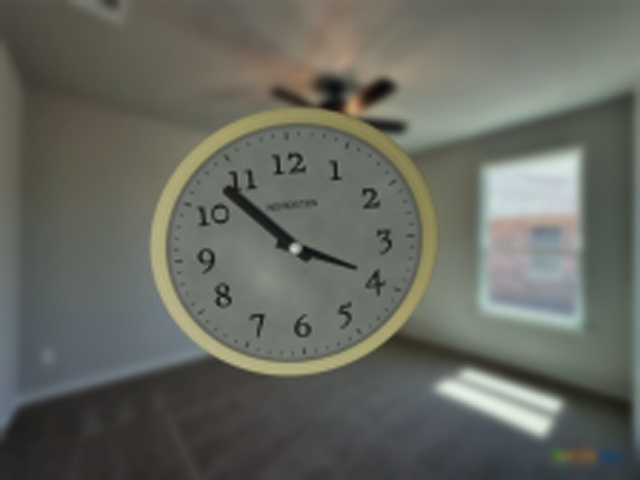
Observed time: **3:53**
